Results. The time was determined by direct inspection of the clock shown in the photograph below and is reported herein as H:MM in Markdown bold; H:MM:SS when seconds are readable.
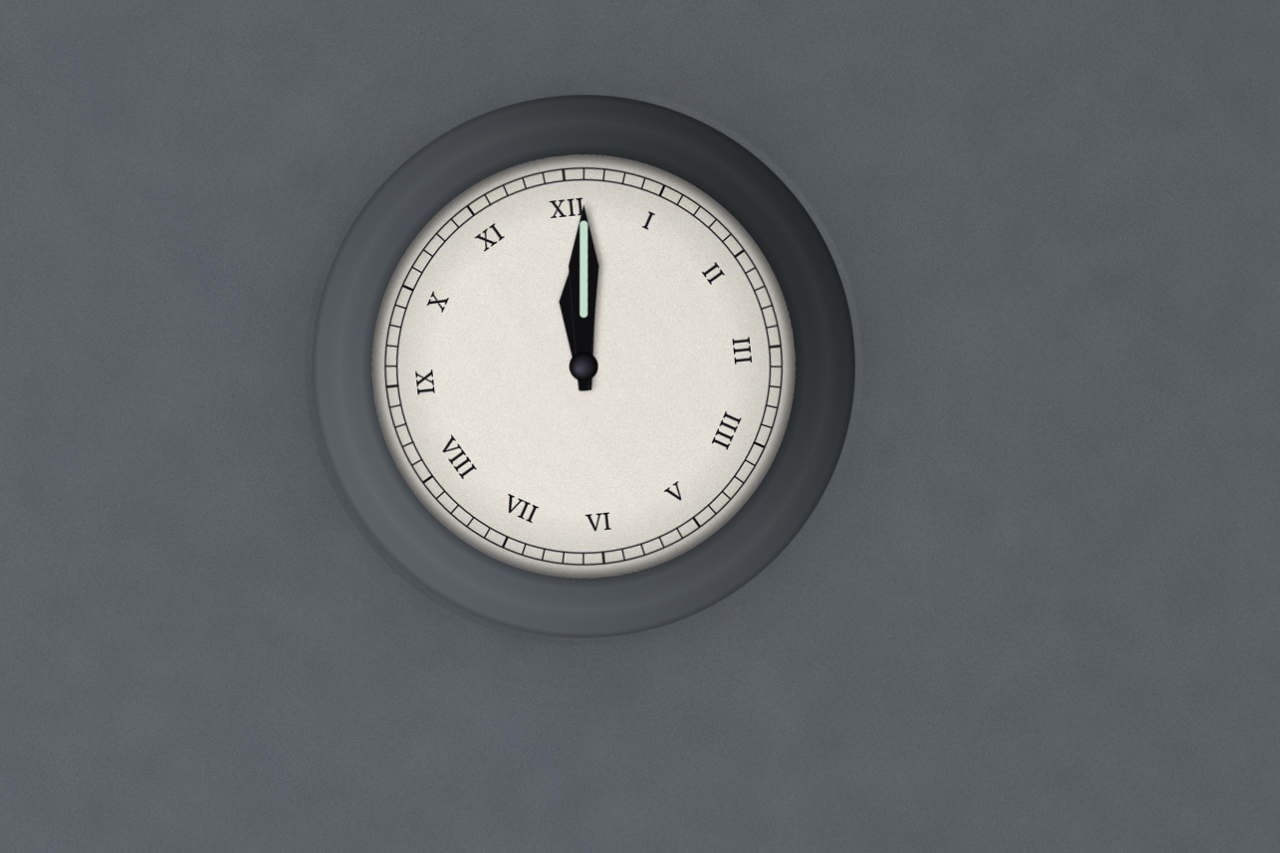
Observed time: **12:01**
